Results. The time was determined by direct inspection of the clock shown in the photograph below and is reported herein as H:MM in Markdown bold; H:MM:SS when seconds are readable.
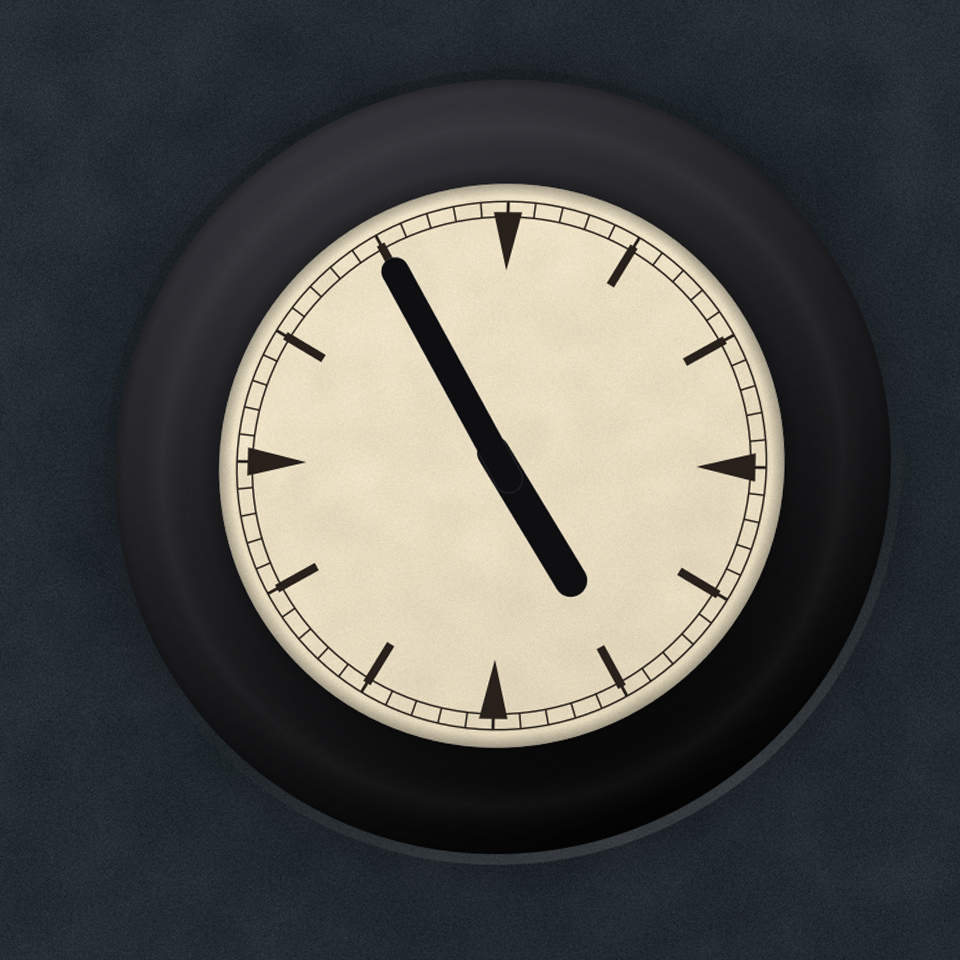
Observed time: **4:55**
